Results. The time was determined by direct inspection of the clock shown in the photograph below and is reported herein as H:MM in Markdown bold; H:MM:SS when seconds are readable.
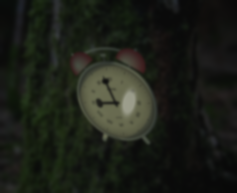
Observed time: **8:58**
